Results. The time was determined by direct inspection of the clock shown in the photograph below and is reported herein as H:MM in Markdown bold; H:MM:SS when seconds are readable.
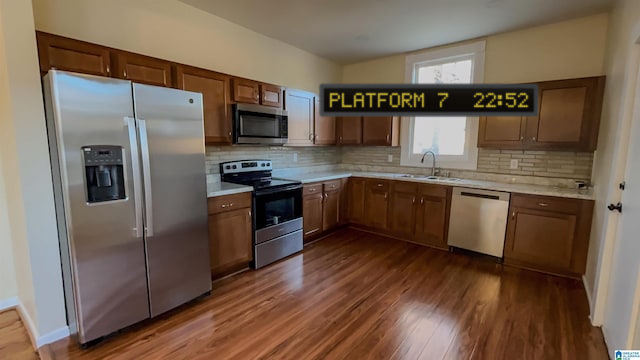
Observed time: **22:52**
